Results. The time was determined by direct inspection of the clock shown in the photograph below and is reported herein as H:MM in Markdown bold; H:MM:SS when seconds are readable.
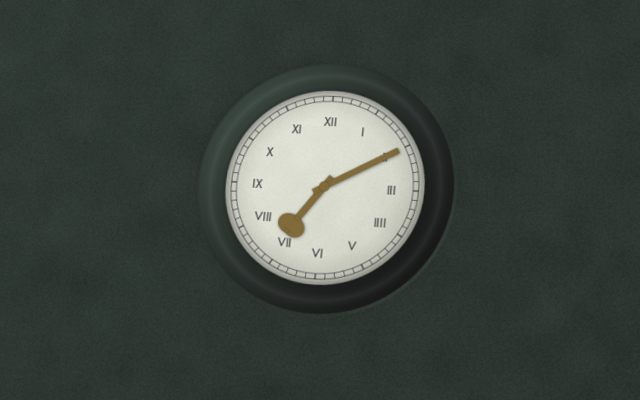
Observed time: **7:10**
